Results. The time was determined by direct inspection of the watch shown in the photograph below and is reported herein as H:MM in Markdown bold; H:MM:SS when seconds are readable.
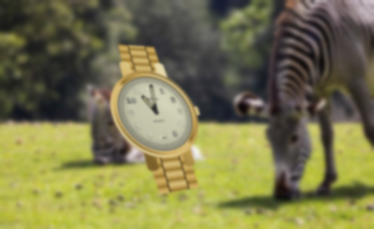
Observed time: **11:01**
